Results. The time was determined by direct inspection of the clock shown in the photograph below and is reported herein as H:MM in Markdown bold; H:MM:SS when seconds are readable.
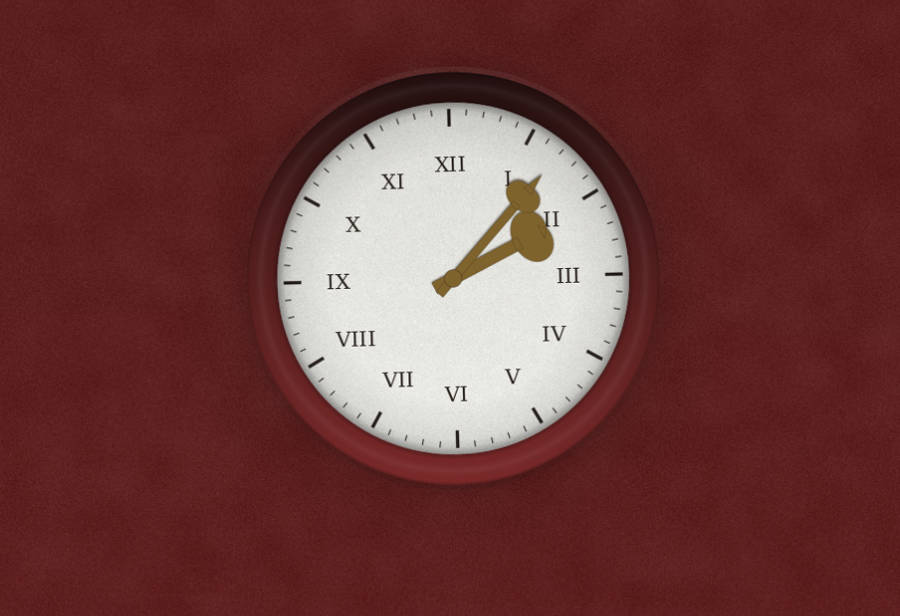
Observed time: **2:07**
